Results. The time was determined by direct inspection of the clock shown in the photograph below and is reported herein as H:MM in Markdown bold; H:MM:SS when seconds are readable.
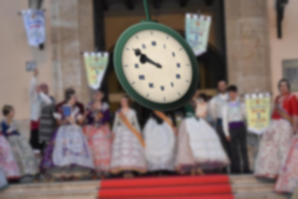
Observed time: **9:51**
